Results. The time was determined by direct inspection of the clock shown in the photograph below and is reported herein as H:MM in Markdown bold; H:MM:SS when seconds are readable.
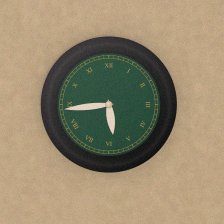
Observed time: **5:44**
